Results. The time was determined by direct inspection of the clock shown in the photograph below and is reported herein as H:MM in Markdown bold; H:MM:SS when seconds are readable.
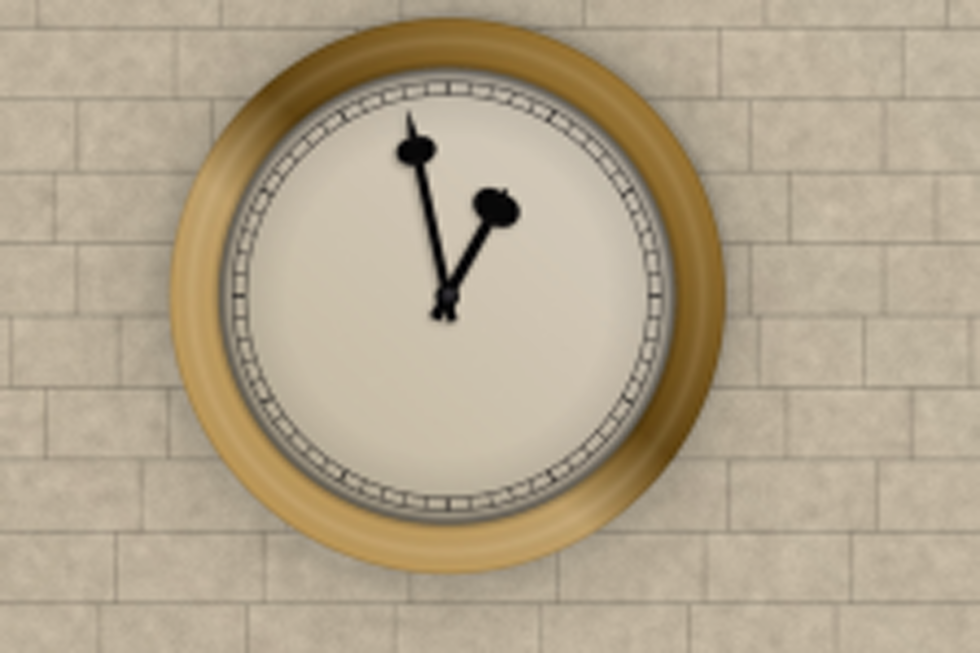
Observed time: **12:58**
